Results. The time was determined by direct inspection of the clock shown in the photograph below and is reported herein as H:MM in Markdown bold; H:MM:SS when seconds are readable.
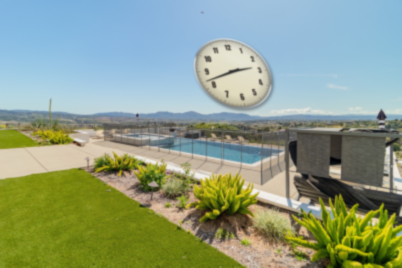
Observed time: **2:42**
